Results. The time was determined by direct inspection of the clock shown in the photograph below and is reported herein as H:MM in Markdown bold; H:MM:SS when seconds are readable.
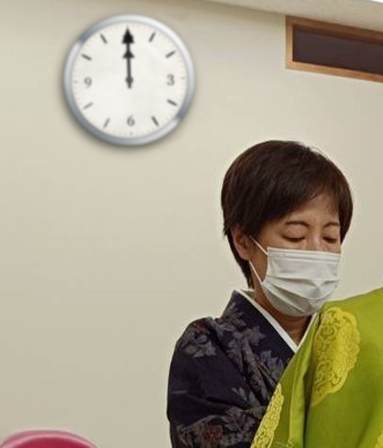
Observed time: **12:00**
